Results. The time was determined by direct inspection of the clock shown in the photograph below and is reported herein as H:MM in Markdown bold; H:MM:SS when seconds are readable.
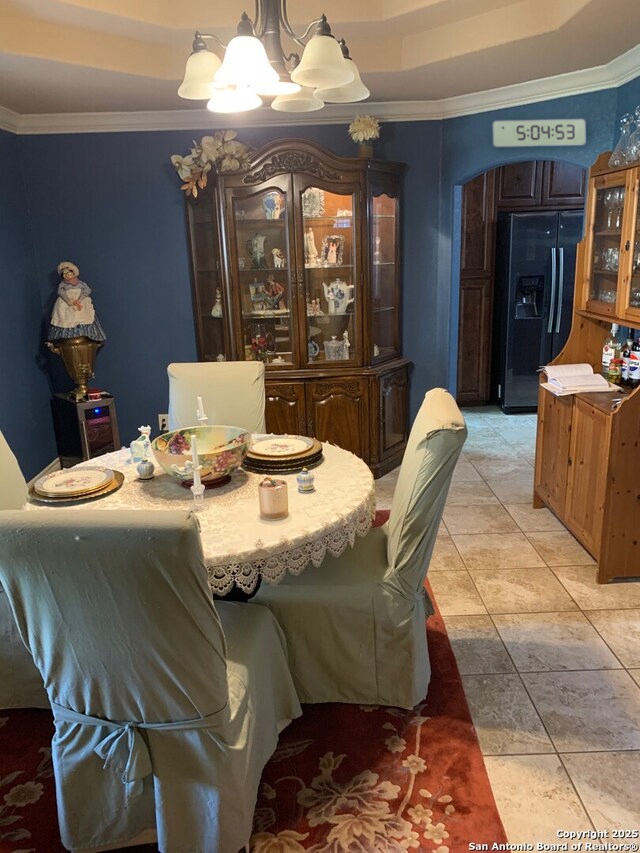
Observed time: **5:04:53**
